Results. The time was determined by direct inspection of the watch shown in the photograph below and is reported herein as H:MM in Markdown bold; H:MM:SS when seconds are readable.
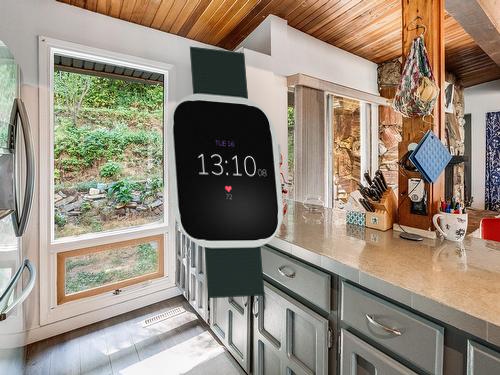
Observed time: **13:10:08**
